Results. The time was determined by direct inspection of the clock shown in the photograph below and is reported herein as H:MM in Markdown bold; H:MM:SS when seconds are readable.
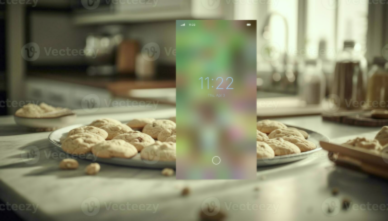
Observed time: **11:22**
